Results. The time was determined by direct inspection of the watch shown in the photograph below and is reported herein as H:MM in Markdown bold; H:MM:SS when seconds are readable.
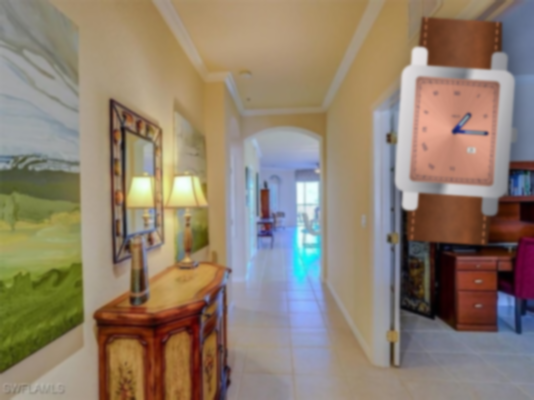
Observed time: **1:15**
